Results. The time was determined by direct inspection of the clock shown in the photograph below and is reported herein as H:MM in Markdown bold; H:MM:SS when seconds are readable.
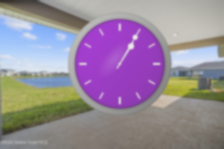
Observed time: **1:05**
